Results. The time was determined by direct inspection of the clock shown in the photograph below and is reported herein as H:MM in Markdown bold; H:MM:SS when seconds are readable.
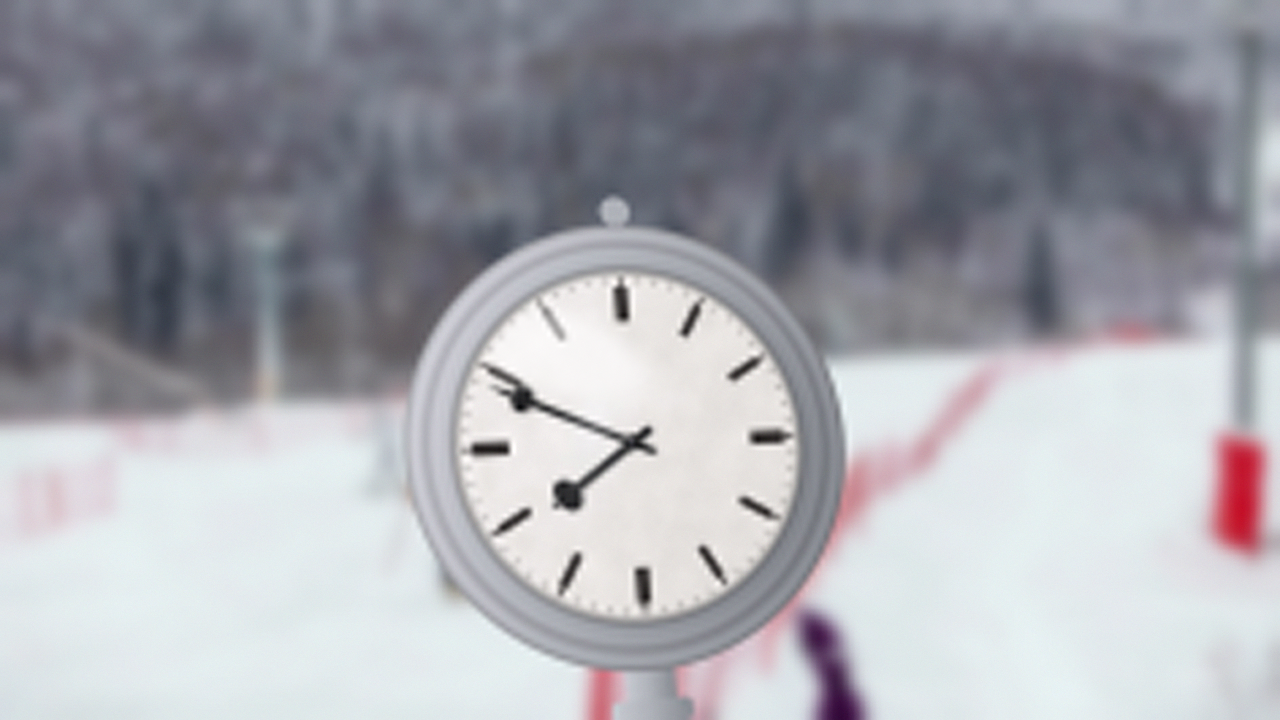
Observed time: **7:49**
